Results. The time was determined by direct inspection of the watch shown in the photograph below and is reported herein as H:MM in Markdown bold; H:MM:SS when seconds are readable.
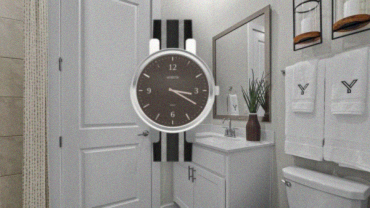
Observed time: **3:20**
